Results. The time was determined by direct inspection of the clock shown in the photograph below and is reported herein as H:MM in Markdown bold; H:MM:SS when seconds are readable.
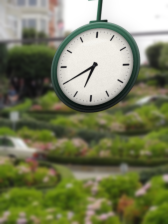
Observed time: **6:40**
